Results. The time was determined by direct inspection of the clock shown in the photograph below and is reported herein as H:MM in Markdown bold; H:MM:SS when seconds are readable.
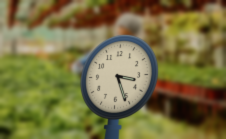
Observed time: **3:26**
